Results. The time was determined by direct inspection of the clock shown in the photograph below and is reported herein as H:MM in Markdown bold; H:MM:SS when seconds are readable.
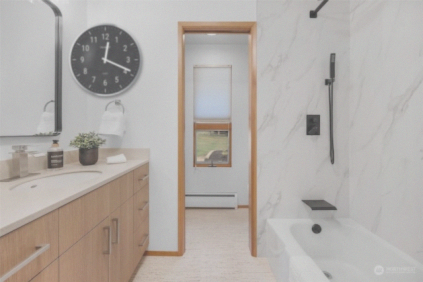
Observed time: **12:19**
